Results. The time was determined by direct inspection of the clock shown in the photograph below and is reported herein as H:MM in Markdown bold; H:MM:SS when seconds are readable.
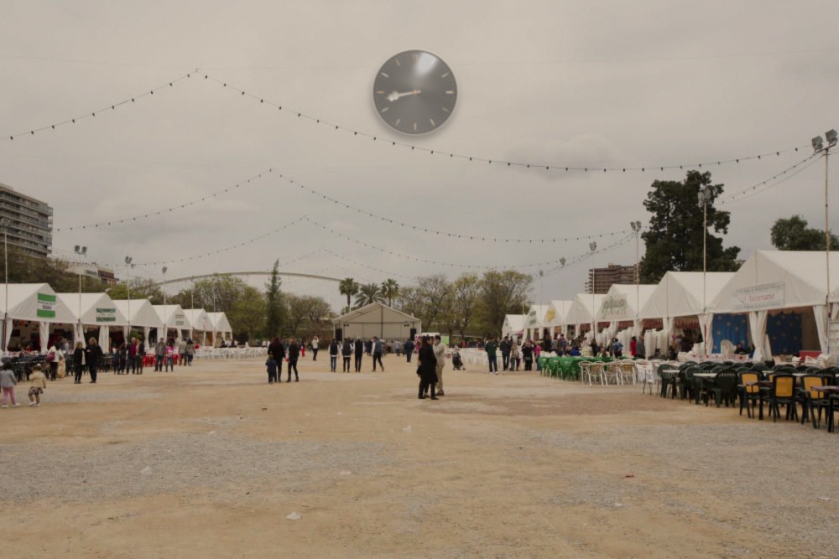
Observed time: **8:43**
